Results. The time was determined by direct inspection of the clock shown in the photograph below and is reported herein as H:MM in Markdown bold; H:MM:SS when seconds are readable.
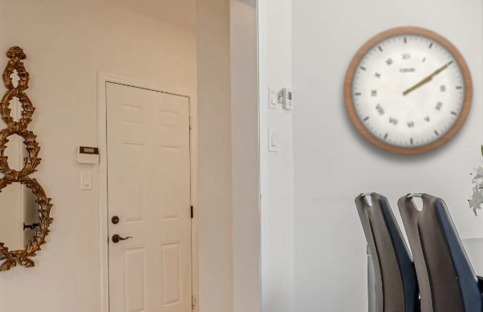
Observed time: **2:10**
